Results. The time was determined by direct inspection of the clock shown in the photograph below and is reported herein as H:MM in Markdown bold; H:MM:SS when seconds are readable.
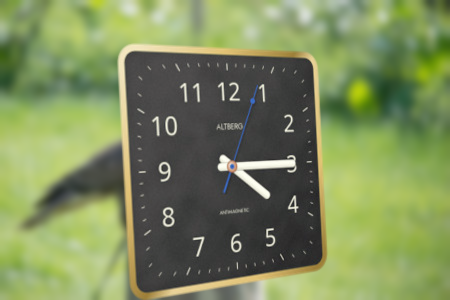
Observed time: **4:15:04**
